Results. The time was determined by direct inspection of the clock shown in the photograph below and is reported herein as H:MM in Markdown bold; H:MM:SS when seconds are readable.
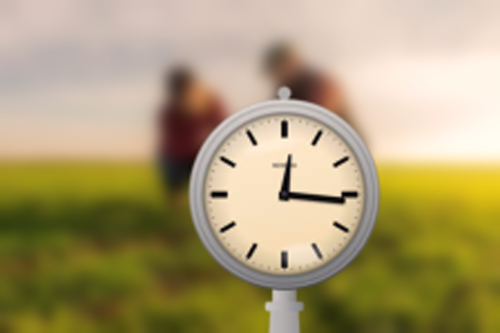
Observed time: **12:16**
